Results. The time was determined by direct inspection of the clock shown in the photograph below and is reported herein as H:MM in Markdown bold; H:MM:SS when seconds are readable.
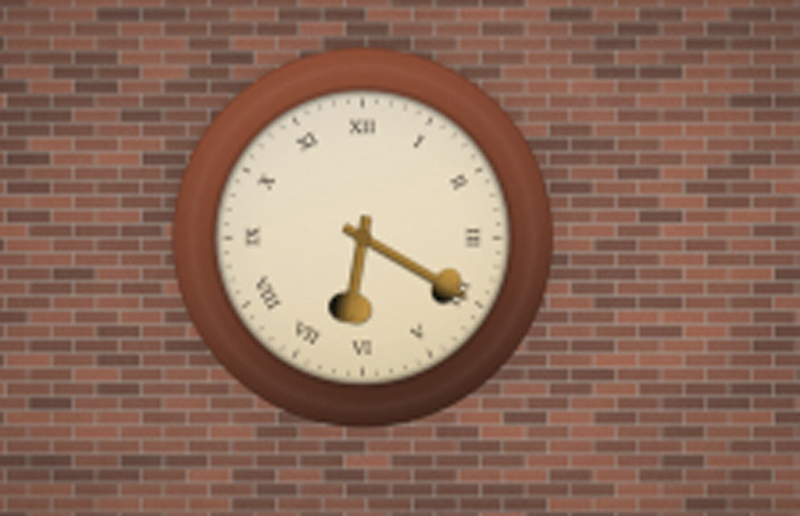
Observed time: **6:20**
